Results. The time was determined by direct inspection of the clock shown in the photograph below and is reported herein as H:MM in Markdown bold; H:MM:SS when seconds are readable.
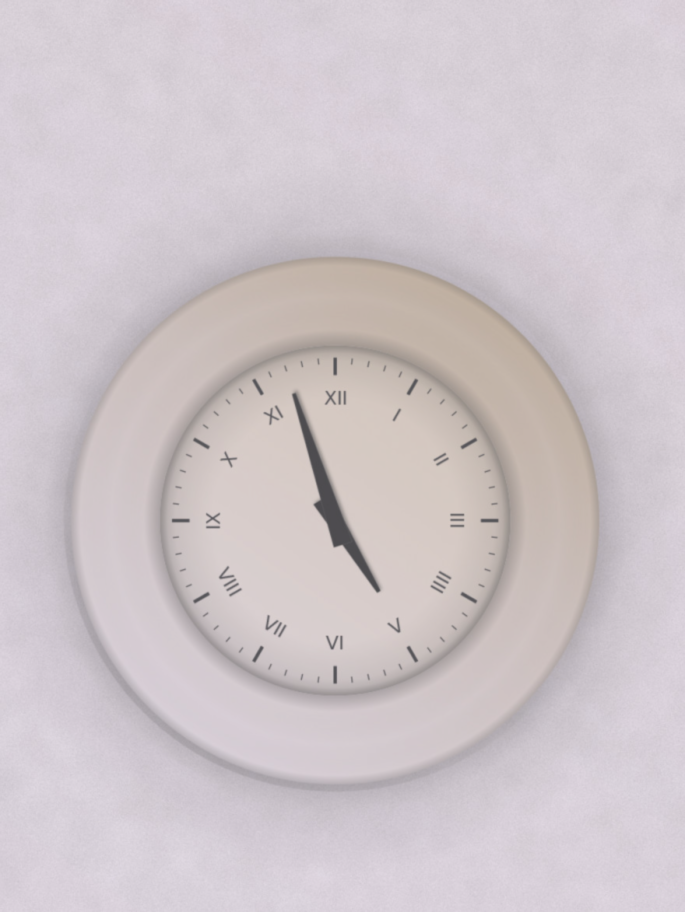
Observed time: **4:57**
